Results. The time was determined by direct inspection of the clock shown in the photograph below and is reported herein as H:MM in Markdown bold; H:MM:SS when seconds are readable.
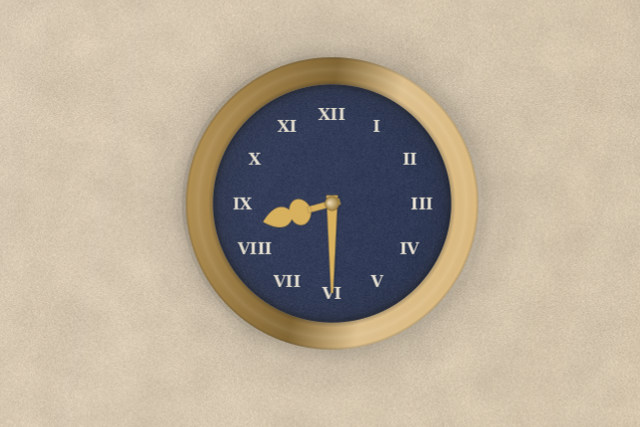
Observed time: **8:30**
